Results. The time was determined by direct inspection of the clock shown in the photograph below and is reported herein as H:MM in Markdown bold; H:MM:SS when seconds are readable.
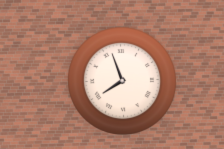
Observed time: **7:57**
